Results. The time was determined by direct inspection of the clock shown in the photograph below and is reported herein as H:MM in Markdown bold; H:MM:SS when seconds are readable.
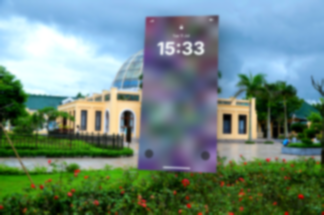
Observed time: **15:33**
